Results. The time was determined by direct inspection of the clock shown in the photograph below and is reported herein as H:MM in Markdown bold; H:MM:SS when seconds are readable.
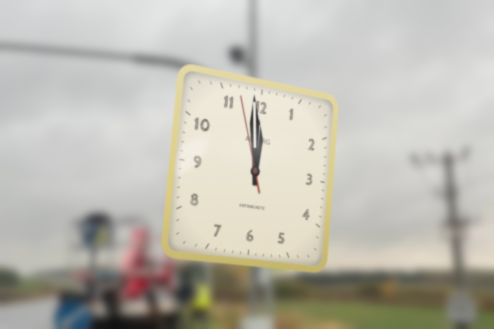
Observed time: **11:58:57**
